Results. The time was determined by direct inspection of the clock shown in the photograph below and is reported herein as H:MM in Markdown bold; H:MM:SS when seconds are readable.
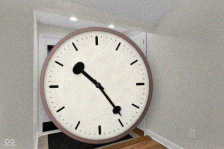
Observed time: **10:24**
